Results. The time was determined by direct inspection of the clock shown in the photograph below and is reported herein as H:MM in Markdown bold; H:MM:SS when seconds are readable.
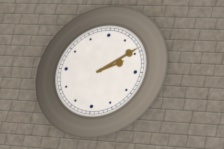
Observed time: **2:09**
